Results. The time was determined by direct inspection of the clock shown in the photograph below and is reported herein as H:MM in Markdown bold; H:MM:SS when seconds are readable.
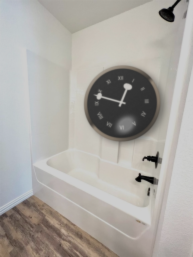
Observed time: **12:48**
